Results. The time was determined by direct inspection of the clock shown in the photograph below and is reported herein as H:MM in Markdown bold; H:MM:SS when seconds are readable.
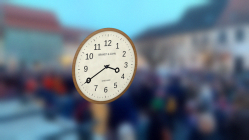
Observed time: **3:40**
